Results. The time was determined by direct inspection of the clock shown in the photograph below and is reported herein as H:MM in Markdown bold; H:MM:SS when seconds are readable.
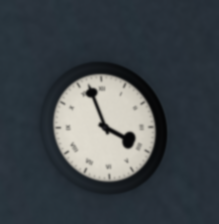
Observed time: **3:57**
